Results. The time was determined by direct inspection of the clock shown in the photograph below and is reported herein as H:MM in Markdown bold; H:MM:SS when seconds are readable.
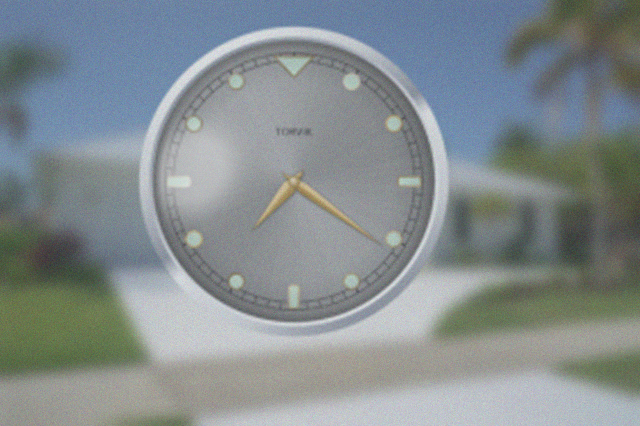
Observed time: **7:21**
